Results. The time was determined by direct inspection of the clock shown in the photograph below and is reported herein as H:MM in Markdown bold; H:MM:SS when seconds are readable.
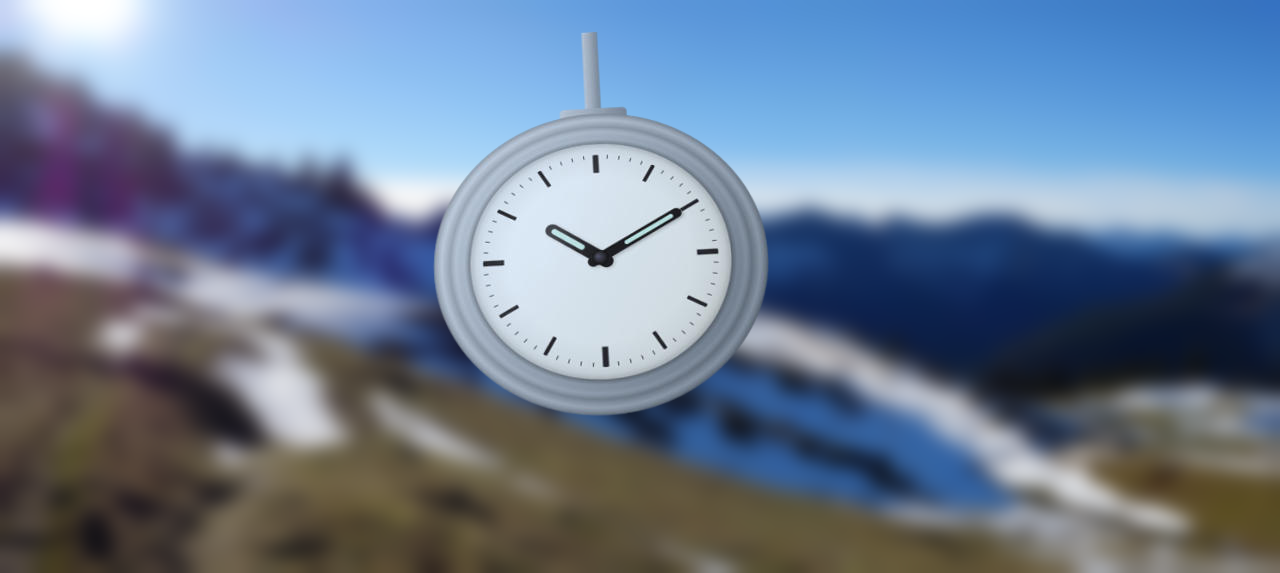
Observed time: **10:10**
